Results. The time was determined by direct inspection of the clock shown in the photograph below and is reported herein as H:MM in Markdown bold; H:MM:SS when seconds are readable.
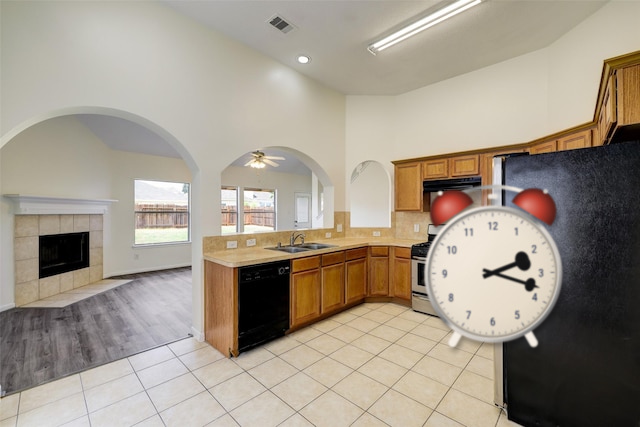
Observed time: **2:18**
